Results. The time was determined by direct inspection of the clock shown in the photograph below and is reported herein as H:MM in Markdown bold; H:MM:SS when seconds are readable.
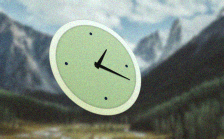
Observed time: **1:19**
